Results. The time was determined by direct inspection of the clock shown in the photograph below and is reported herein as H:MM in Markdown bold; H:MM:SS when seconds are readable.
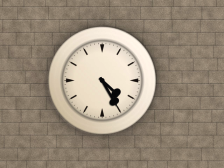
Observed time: **4:25**
